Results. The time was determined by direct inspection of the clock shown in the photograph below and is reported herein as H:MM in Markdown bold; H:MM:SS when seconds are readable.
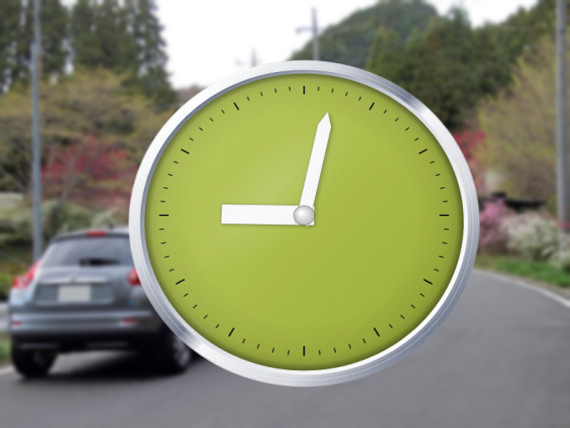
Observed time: **9:02**
